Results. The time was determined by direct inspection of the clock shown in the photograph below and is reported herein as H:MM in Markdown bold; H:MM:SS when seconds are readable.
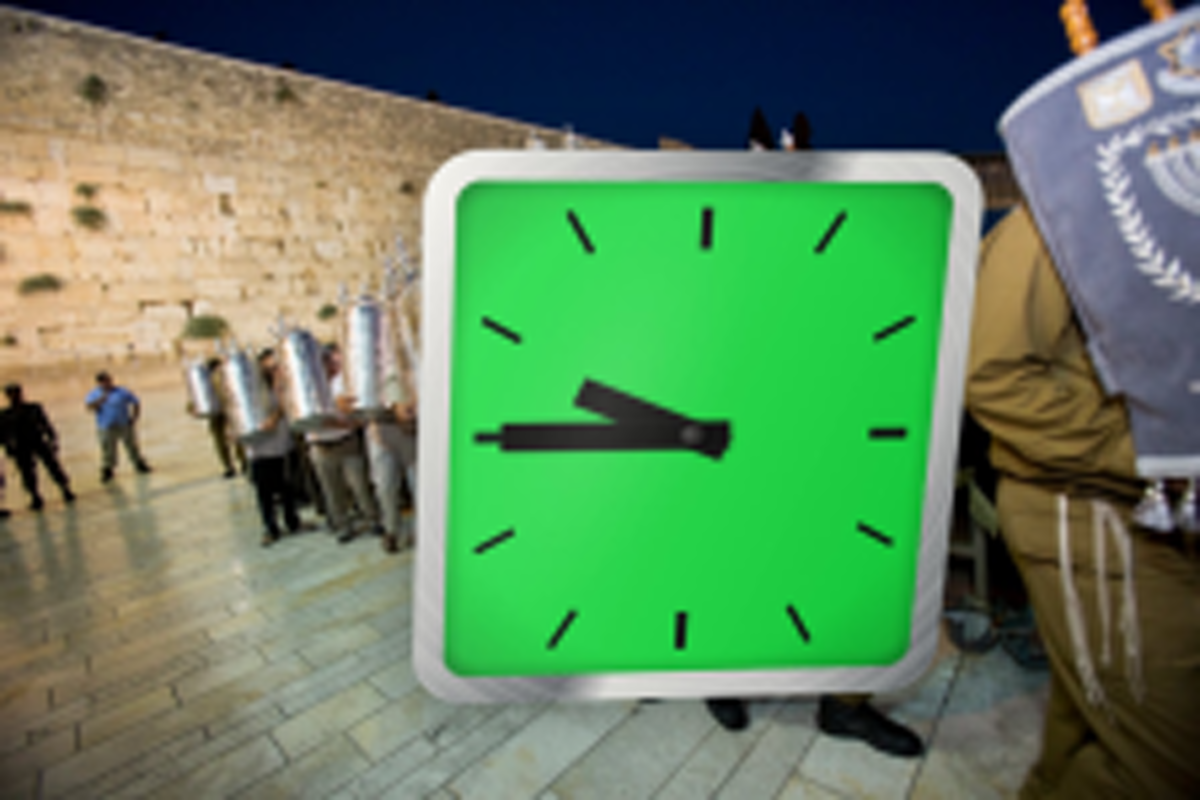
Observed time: **9:45**
